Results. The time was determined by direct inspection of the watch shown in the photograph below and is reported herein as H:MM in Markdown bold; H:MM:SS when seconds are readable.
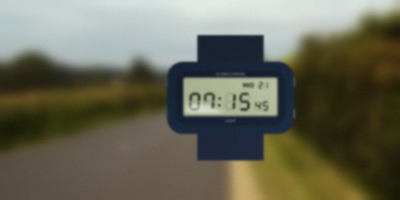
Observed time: **7:15**
